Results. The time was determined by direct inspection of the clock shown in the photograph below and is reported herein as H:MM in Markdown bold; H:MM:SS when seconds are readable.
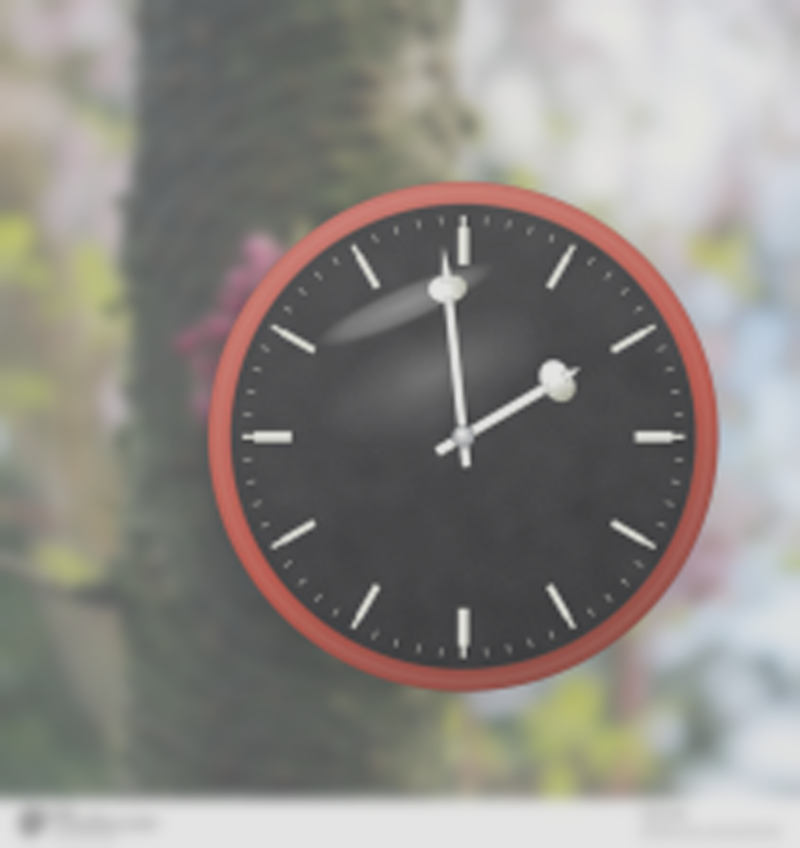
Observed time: **1:59**
